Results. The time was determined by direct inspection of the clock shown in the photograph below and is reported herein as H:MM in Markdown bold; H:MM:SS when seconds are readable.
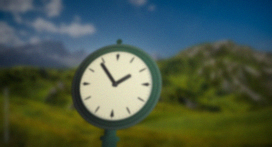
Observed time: **1:54**
